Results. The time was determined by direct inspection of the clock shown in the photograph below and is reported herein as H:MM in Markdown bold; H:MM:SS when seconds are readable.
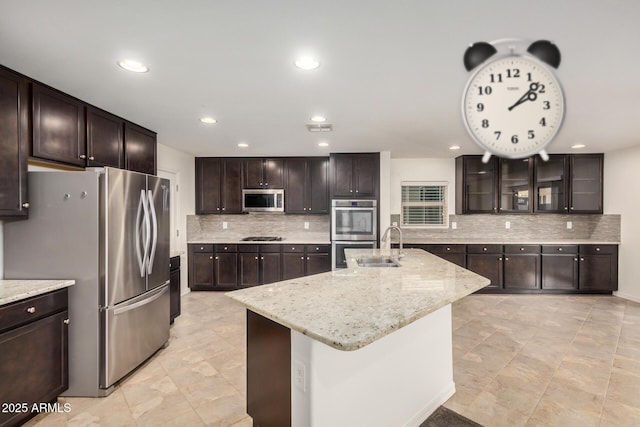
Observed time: **2:08**
